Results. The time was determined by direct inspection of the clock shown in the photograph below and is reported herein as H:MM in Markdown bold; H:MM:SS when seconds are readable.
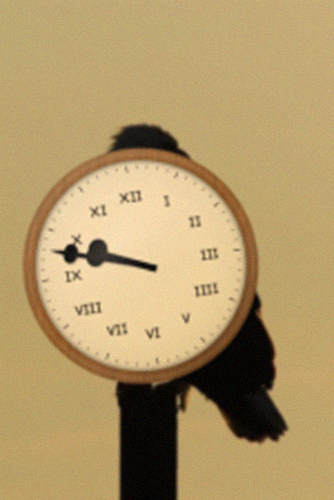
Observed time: **9:48**
